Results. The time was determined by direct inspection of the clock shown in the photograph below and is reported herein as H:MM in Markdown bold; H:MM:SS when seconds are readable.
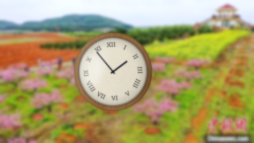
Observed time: **1:54**
